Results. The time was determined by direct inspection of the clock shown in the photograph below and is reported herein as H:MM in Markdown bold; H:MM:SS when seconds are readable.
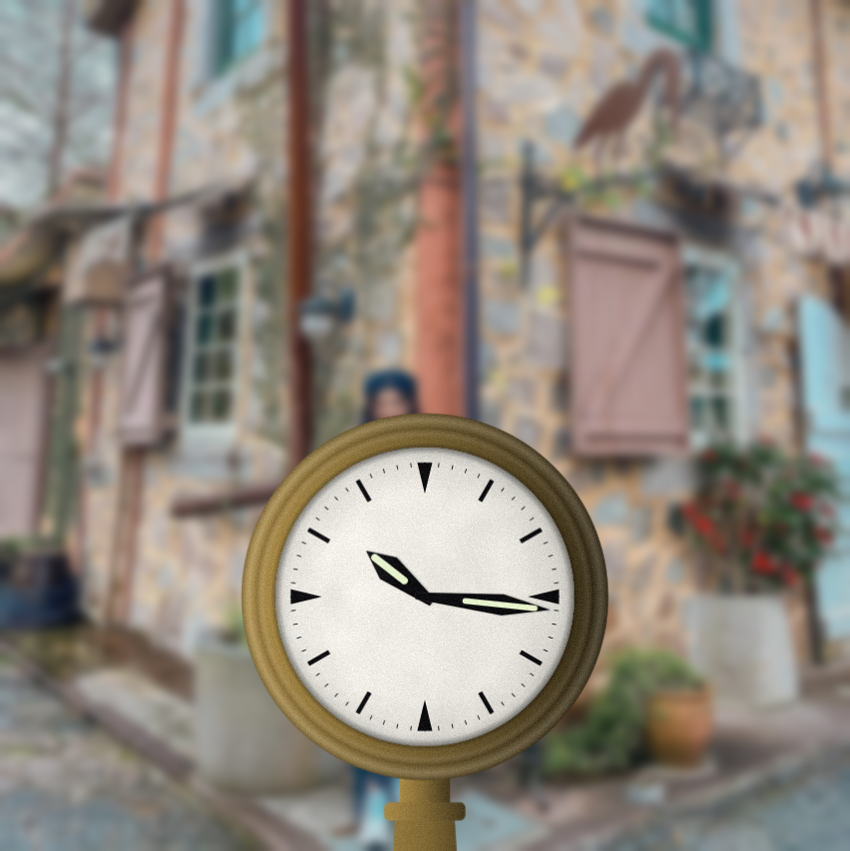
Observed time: **10:16**
